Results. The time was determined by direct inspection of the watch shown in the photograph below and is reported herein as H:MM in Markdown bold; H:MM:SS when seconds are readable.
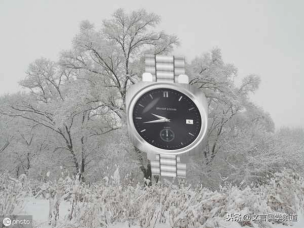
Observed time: **9:43**
